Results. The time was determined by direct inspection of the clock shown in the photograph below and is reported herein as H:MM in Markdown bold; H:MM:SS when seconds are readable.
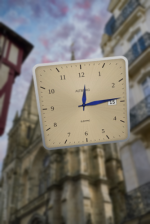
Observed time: **12:14**
